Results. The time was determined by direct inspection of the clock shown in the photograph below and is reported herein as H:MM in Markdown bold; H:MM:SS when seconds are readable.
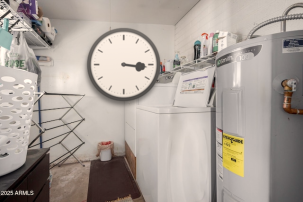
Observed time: **3:16**
